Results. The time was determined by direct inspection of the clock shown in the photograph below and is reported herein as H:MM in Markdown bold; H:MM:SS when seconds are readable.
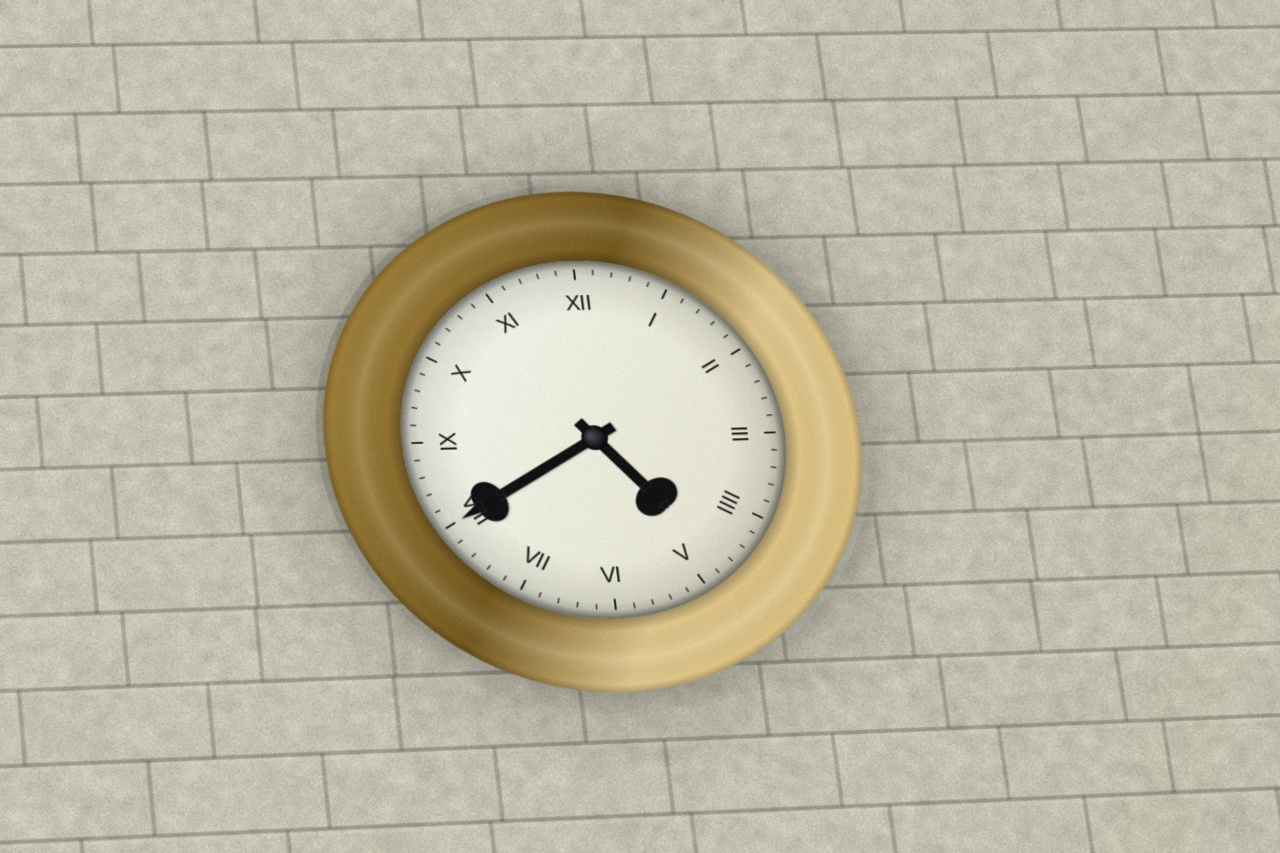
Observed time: **4:40**
